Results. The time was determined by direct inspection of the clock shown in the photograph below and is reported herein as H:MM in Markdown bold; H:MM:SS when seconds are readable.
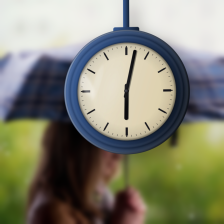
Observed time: **6:02**
